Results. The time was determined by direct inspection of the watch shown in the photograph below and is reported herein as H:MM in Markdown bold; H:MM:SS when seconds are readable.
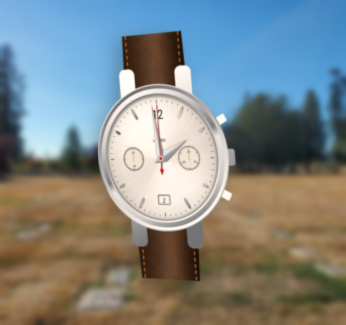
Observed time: **1:59**
